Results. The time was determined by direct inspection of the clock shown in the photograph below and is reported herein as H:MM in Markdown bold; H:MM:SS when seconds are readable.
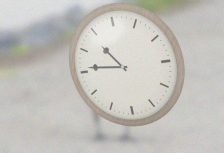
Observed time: **10:46**
